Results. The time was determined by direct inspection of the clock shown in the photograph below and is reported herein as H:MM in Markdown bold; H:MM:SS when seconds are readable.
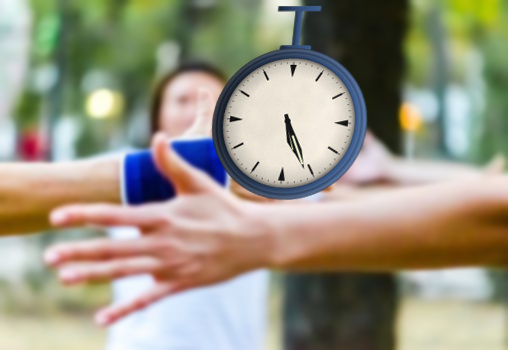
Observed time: **5:26**
